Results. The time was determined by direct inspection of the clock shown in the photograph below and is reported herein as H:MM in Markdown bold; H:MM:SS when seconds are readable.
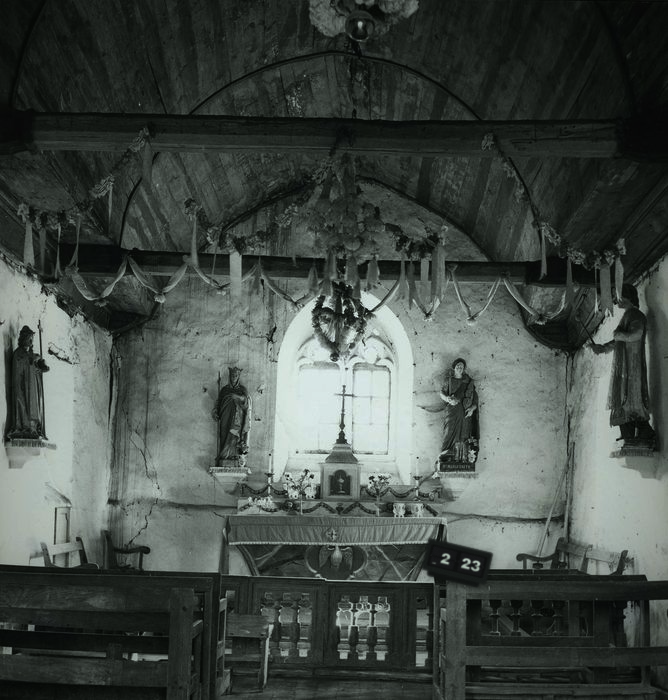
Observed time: **2:23**
